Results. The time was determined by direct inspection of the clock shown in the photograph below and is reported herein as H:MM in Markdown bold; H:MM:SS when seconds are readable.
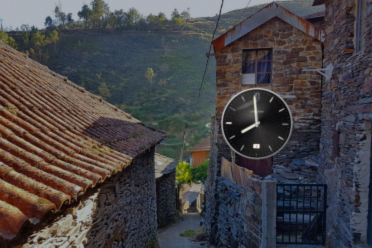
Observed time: **7:59**
